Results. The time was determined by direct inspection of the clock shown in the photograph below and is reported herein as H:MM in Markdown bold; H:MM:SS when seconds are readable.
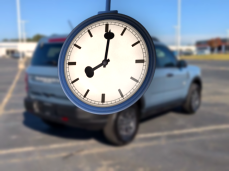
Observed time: **8:01**
